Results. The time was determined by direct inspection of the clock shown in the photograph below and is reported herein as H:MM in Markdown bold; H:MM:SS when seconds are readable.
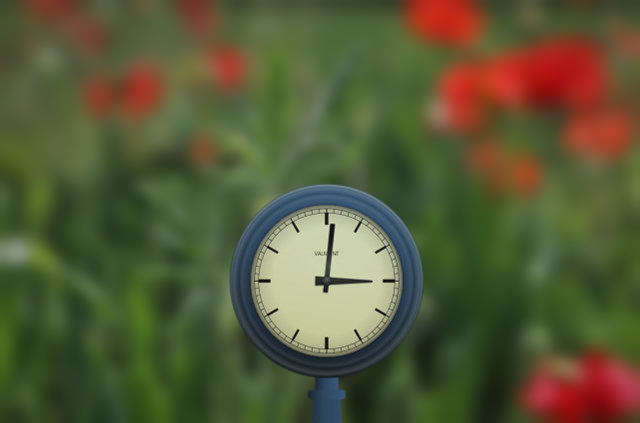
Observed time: **3:01**
